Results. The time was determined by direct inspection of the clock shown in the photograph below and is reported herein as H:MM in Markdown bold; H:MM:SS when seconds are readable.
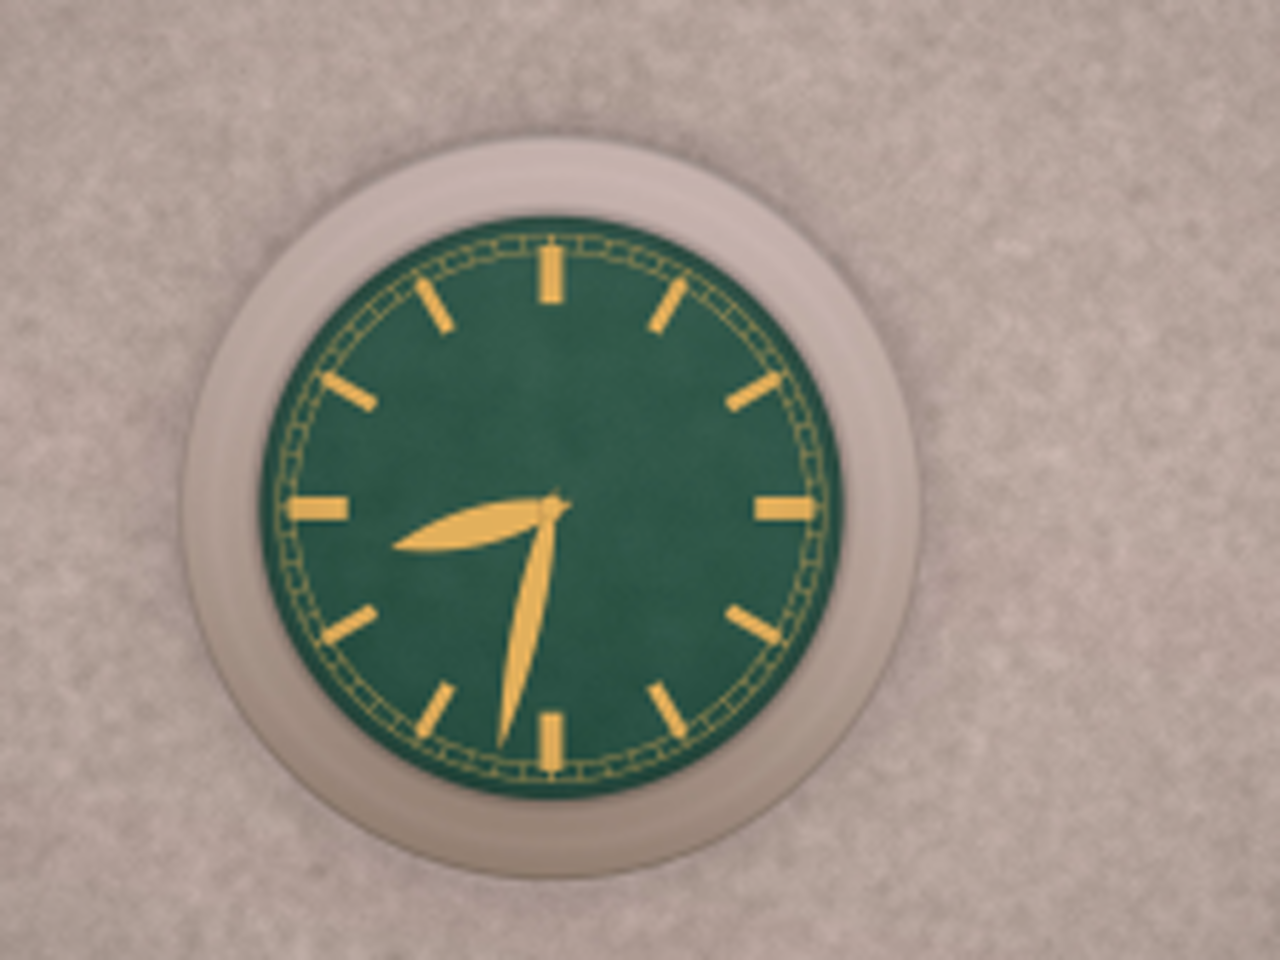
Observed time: **8:32**
